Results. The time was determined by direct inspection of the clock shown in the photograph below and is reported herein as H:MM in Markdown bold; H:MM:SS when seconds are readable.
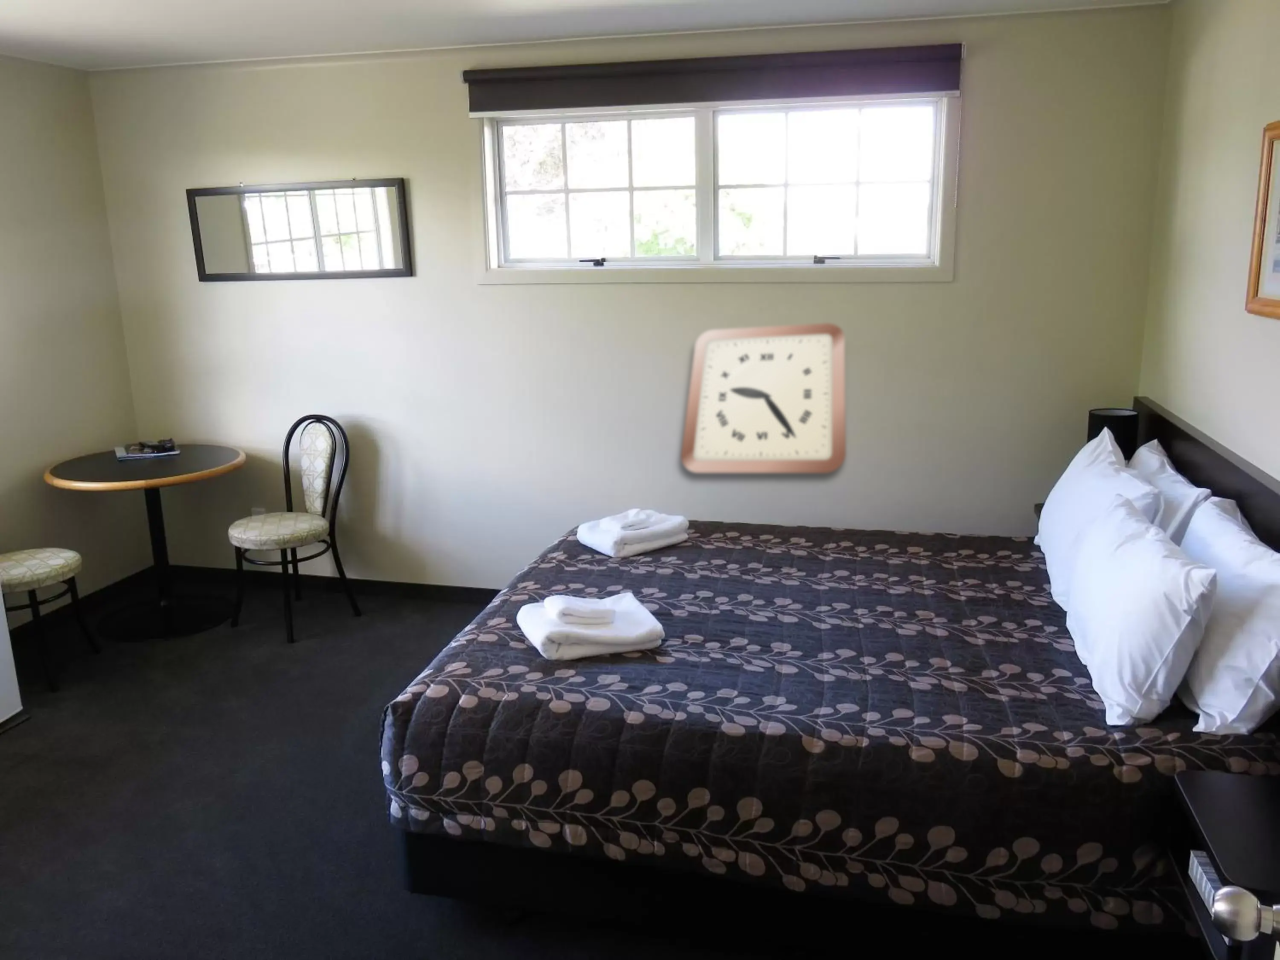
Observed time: **9:24**
